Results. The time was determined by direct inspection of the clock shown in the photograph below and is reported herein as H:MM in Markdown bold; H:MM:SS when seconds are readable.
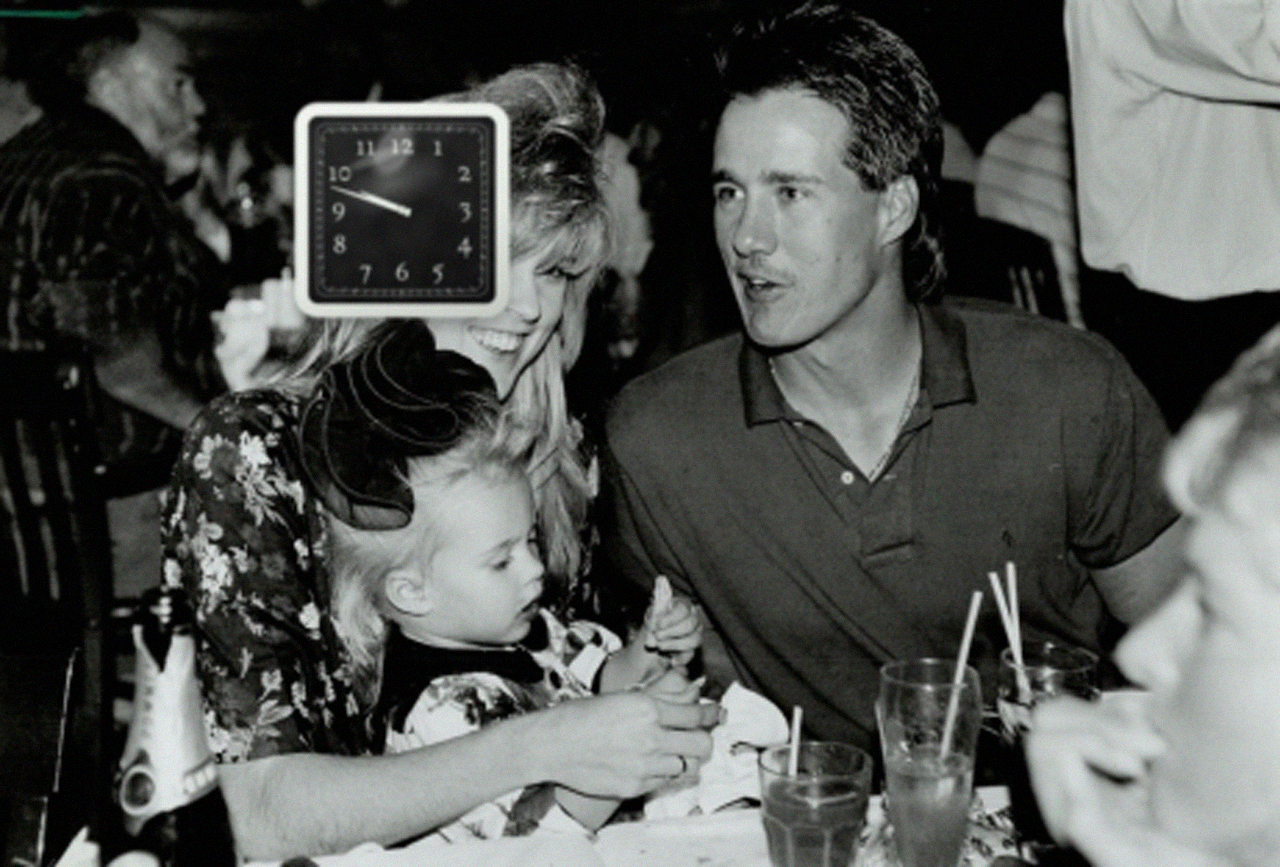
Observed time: **9:48**
